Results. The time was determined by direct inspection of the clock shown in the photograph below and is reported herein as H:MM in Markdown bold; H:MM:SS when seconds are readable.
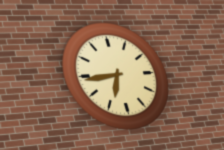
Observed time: **6:44**
